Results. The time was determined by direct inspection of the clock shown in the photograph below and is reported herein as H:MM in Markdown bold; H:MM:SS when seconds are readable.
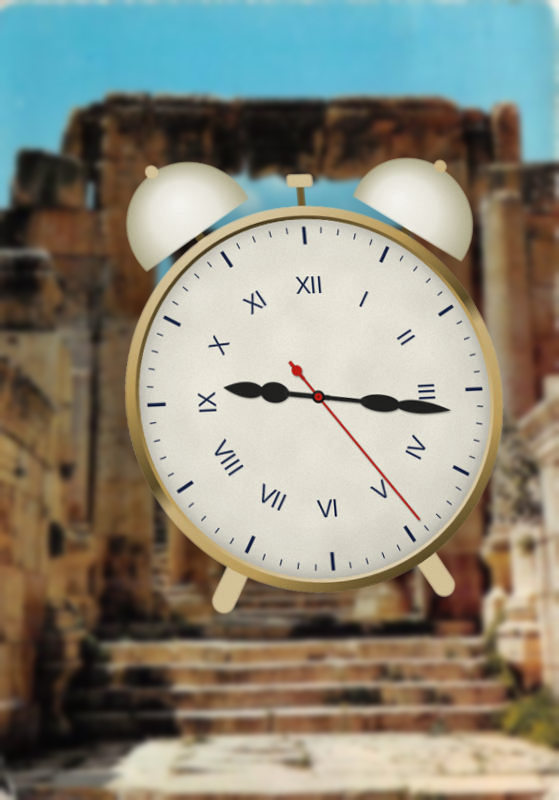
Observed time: **9:16:24**
